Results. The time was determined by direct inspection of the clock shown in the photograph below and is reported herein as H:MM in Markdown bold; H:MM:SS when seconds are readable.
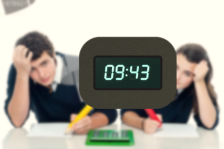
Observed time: **9:43**
